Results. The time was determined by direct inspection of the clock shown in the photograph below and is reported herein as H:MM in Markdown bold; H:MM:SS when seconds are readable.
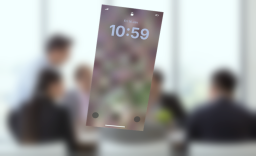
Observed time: **10:59**
